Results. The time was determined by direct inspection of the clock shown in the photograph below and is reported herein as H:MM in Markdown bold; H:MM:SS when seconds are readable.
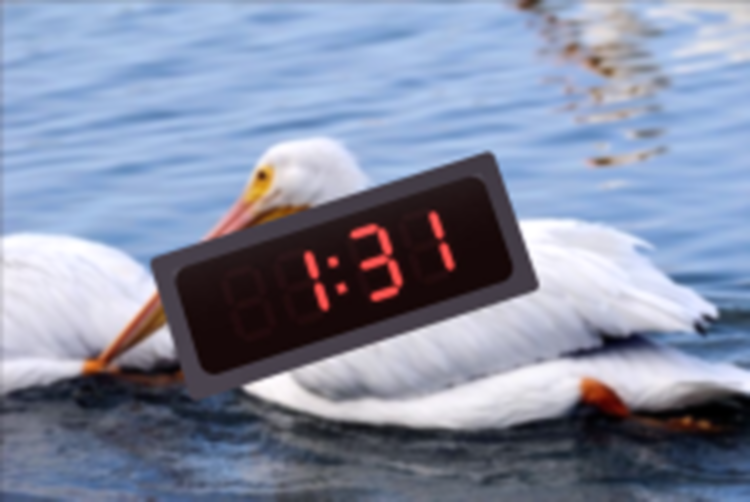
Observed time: **1:31**
